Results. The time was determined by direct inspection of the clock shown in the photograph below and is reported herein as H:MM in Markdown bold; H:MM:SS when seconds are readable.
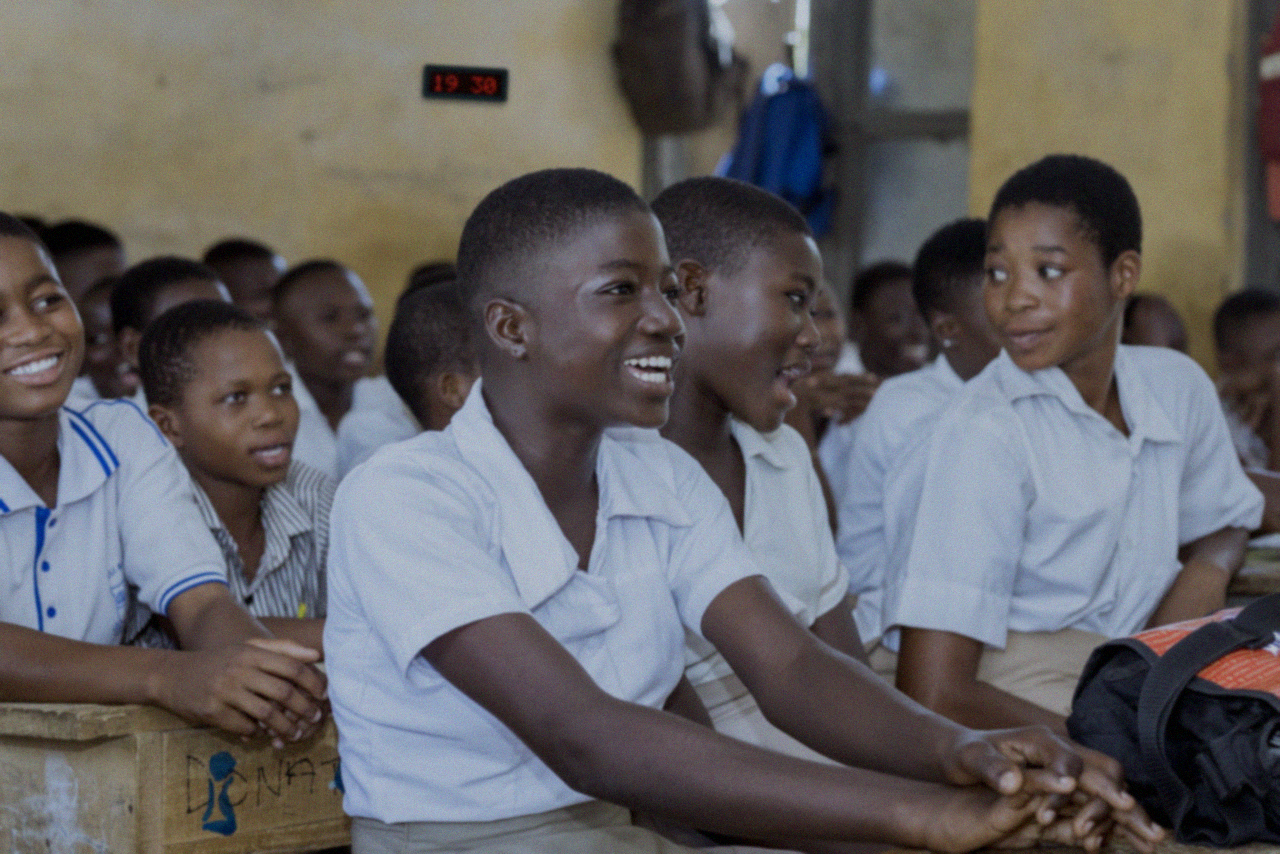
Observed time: **19:30**
